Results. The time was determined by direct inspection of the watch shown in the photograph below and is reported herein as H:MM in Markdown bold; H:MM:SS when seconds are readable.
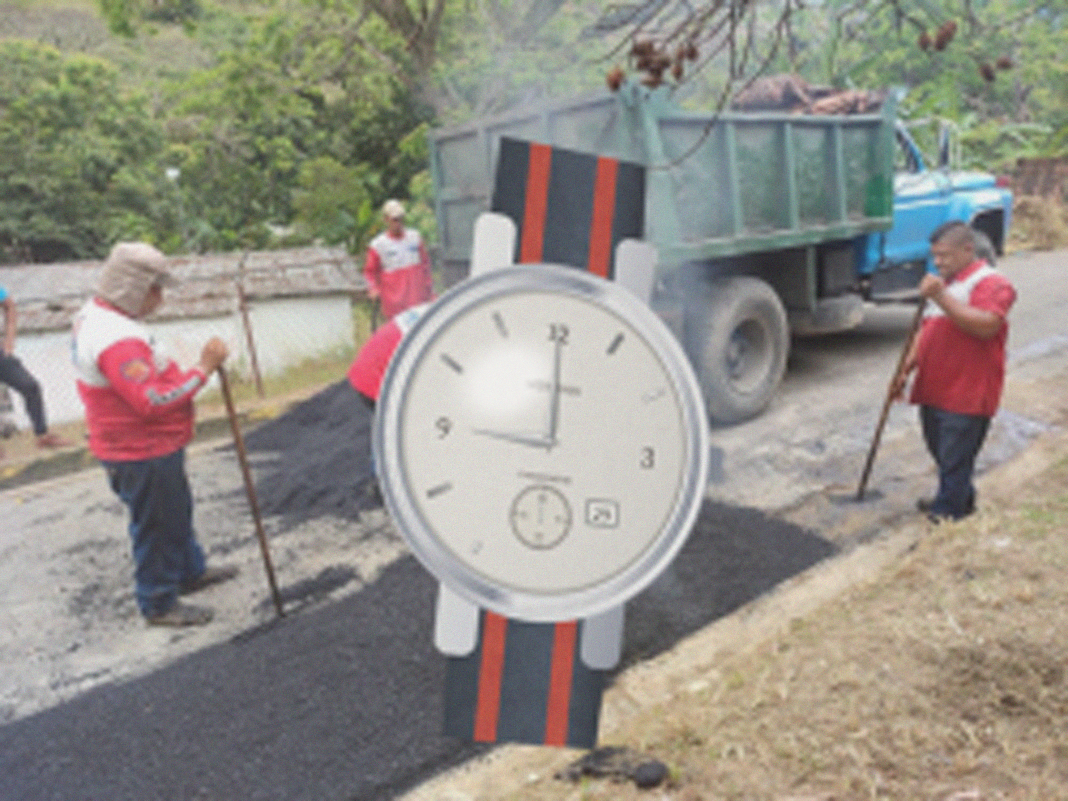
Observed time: **9:00**
